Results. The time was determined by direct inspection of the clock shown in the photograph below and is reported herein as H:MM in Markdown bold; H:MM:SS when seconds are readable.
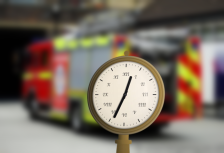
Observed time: **12:34**
